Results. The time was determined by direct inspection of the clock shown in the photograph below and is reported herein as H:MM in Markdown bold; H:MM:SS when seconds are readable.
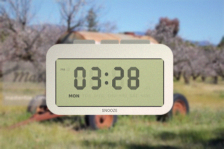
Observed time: **3:28**
